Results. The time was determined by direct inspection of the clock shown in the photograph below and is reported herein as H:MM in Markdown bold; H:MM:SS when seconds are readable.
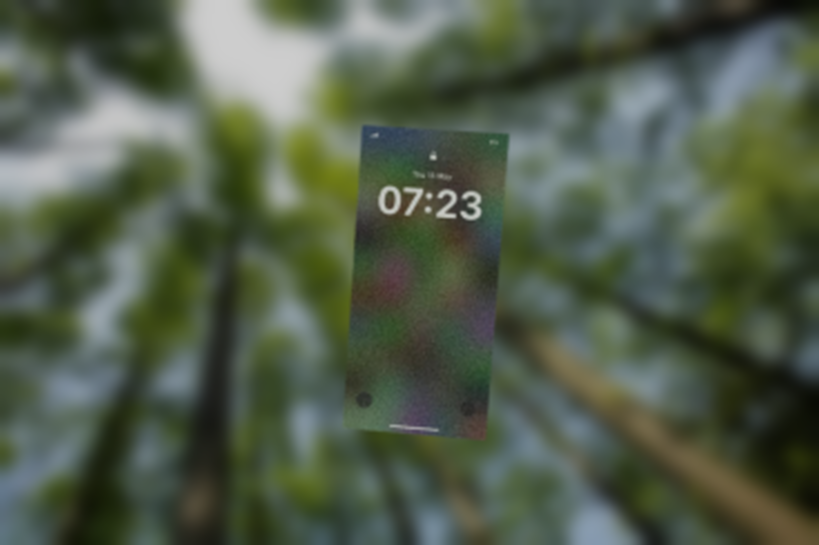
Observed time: **7:23**
